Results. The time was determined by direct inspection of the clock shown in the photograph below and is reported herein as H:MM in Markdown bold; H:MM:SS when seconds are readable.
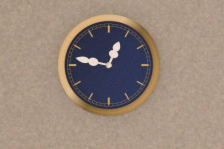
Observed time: **12:47**
